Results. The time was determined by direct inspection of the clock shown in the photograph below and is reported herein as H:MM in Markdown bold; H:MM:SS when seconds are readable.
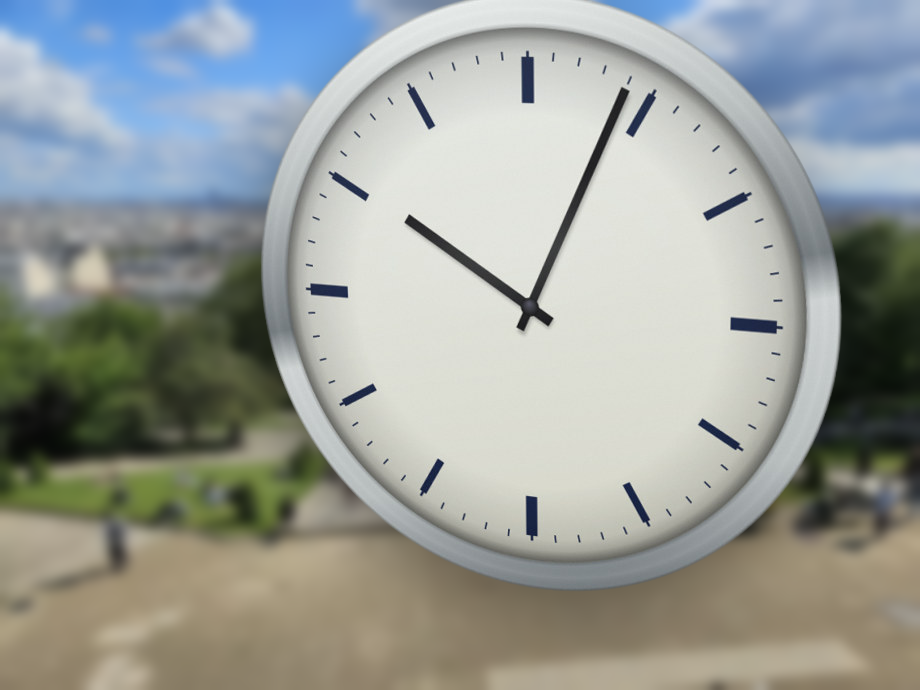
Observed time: **10:04**
